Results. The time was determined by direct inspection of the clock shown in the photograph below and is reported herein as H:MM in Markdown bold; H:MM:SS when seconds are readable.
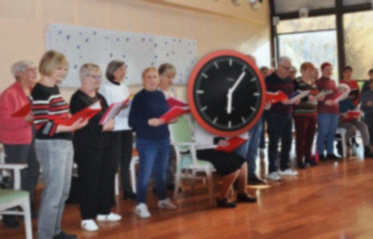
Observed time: **6:06**
